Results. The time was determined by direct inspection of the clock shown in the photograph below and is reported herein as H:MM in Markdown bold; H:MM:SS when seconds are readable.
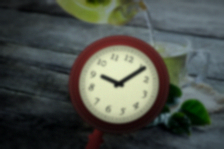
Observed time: **9:06**
